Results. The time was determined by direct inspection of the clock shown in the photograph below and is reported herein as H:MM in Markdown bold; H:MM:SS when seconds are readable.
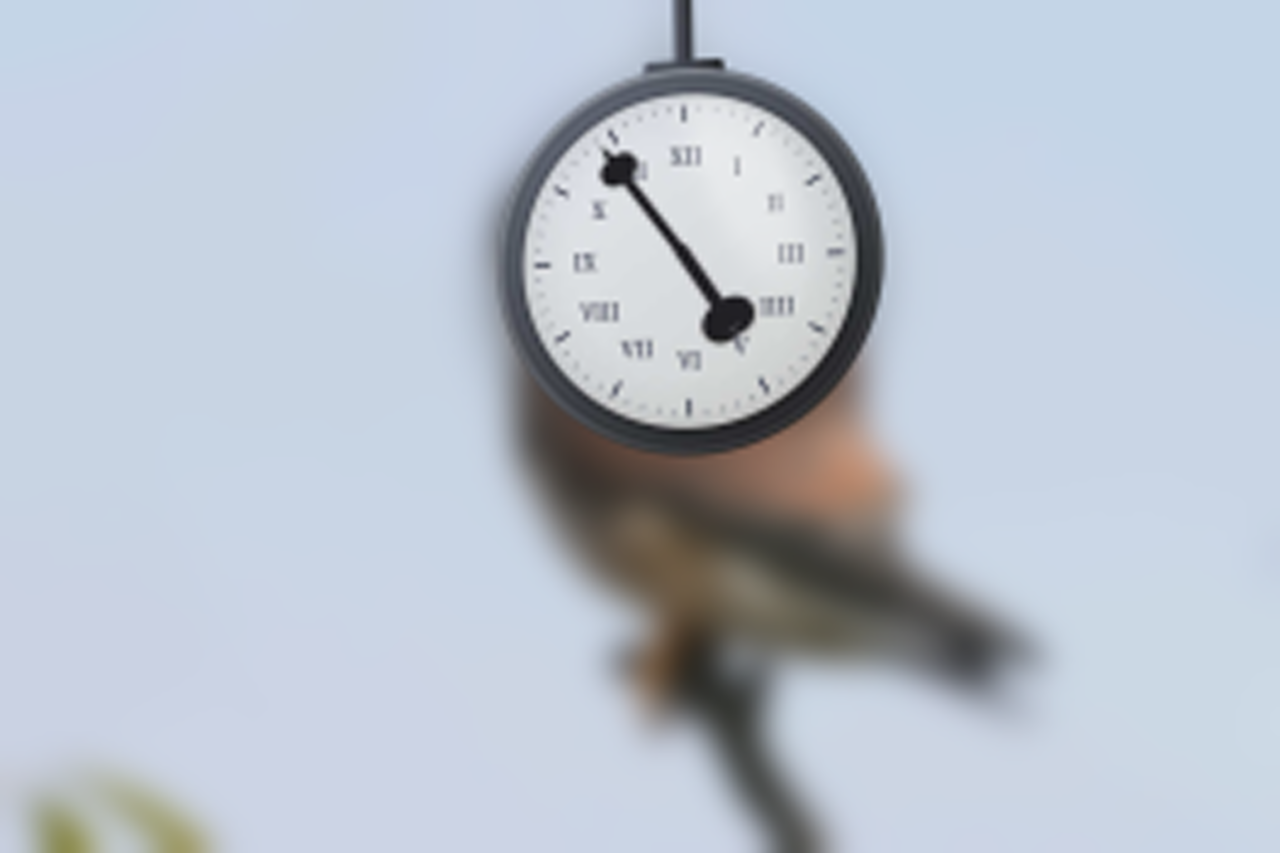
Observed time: **4:54**
